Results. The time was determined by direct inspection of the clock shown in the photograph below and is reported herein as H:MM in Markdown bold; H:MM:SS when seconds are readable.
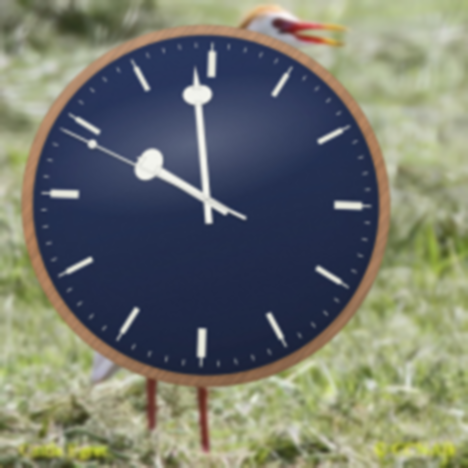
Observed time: **9:58:49**
